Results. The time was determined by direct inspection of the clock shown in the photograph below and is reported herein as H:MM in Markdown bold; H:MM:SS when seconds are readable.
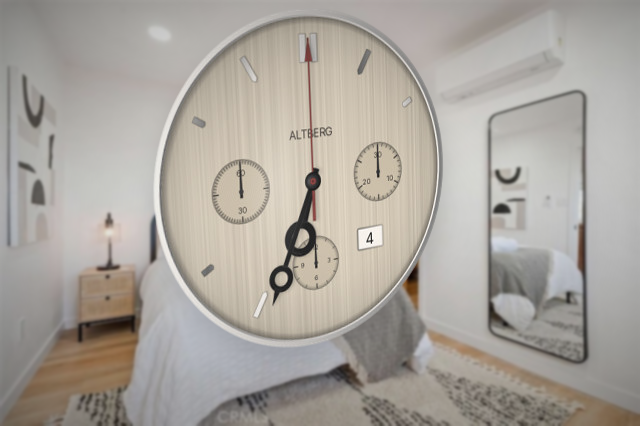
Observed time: **6:34**
